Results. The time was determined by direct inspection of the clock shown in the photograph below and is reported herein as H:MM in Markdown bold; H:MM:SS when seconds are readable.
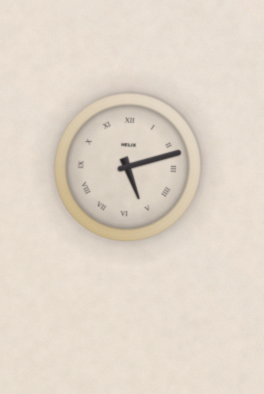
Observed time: **5:12**
